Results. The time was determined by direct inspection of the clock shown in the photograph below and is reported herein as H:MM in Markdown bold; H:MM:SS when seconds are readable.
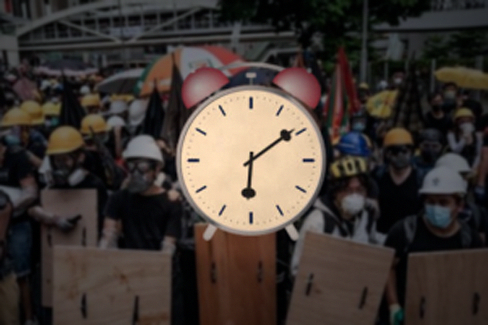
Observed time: **6:09**
